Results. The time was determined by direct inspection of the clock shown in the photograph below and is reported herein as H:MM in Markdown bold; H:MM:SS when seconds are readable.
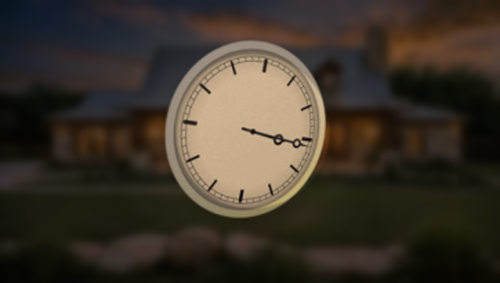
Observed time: **3:16**
